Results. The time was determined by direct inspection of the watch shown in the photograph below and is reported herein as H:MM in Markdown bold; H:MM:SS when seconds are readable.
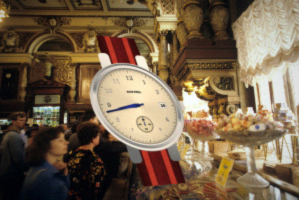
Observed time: **8:43**
